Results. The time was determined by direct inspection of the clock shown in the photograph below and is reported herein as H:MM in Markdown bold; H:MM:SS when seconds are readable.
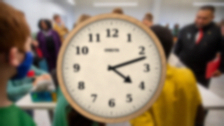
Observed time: **4:12**
